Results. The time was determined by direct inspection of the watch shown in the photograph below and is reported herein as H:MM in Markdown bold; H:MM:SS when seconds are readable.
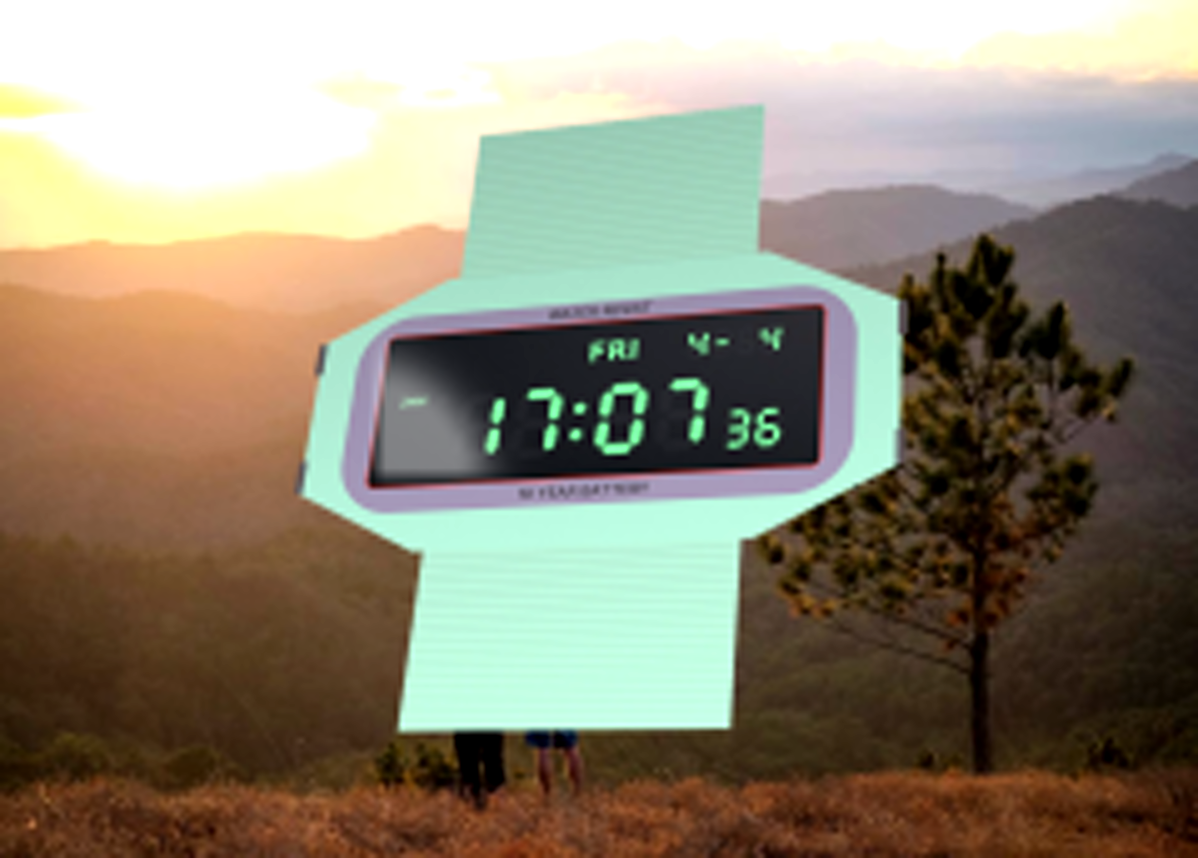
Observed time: **17:07:36**
